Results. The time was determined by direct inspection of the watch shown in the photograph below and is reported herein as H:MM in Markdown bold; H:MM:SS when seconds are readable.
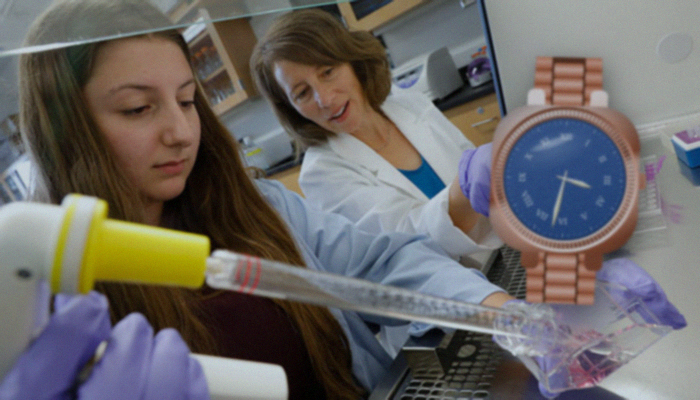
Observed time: **3:32**
